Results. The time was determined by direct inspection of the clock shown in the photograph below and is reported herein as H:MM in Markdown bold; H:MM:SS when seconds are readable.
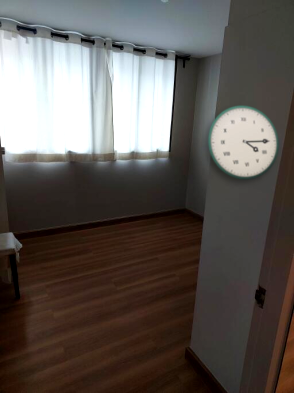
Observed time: **4:15**
